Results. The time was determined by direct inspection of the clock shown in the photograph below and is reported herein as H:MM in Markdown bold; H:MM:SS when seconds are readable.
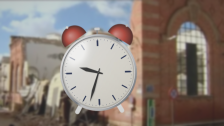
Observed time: **9:33**
